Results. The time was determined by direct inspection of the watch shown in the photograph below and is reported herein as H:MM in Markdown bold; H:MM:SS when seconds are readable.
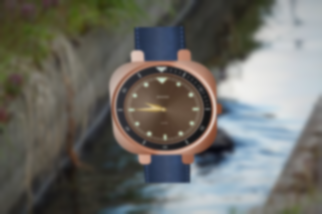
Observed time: **9:45**
